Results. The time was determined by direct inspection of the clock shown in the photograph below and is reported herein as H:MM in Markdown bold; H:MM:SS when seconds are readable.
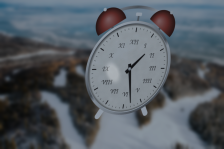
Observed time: **1:28**
